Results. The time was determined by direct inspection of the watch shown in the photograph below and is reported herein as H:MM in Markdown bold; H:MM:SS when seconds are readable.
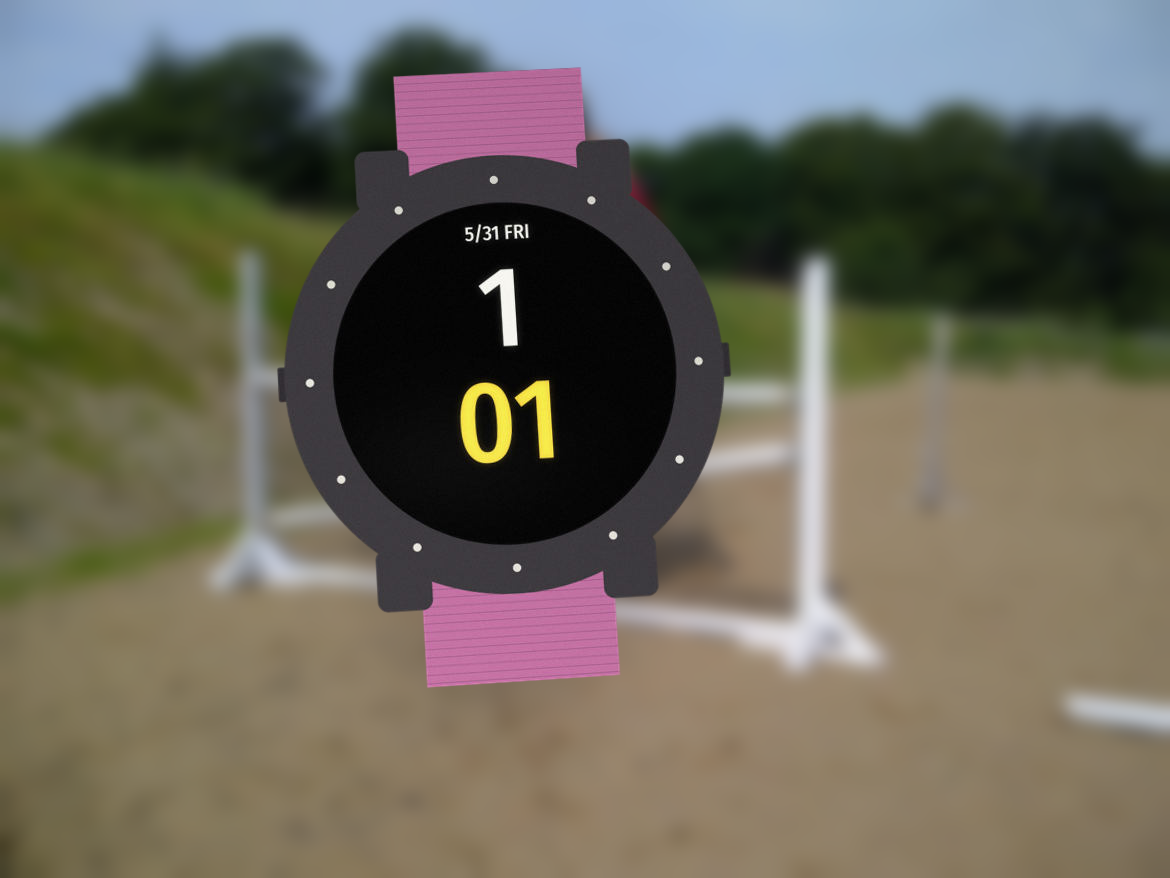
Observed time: **1:01**
